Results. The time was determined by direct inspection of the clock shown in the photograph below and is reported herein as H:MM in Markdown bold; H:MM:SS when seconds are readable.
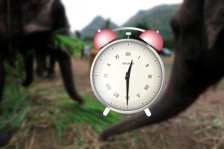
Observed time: **12:30**
